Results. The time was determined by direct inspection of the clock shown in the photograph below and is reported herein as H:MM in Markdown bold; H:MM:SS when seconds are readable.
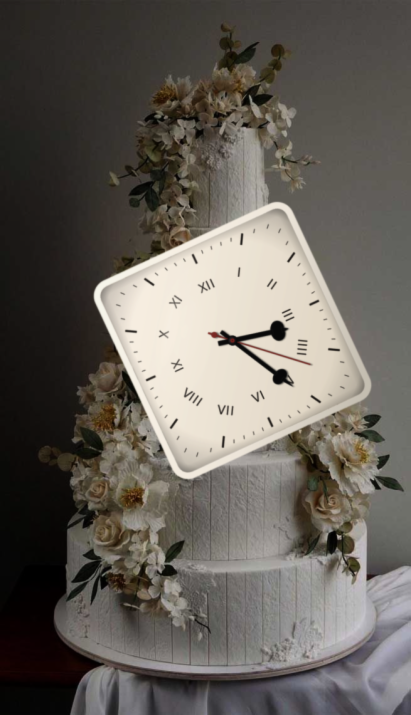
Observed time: **3:25:22**
